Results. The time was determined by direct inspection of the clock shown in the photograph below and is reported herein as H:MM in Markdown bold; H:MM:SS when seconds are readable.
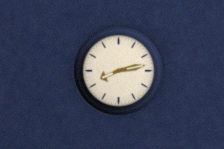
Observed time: **8:13**
